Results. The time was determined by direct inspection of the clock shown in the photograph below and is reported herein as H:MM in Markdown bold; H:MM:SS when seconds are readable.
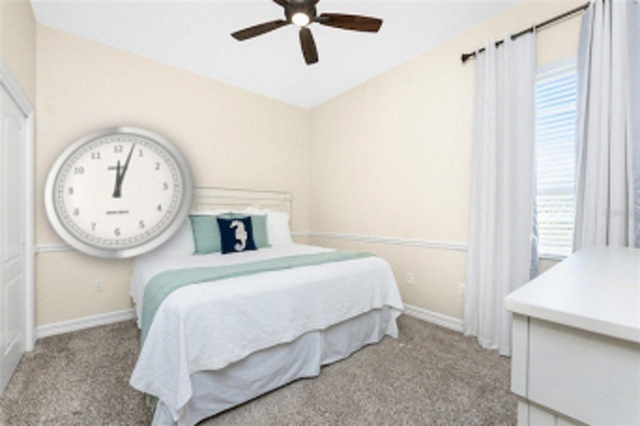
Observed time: **12:03**
